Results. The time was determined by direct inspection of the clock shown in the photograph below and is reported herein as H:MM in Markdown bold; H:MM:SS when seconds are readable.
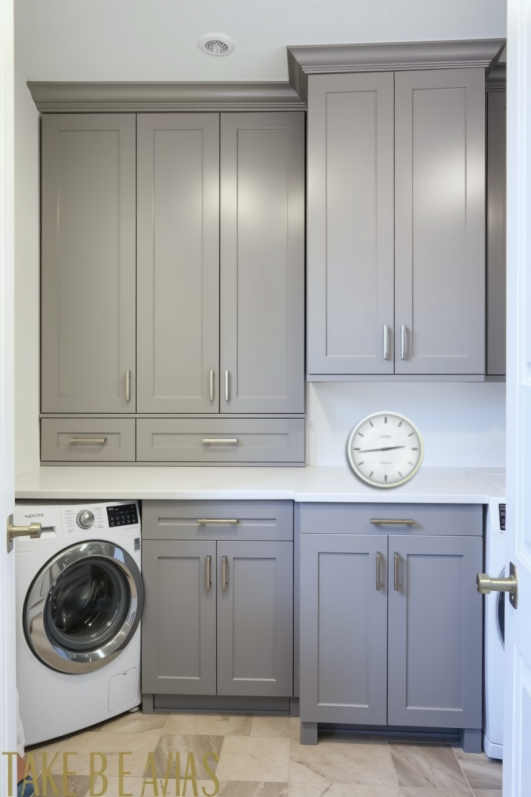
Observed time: **2:44**
